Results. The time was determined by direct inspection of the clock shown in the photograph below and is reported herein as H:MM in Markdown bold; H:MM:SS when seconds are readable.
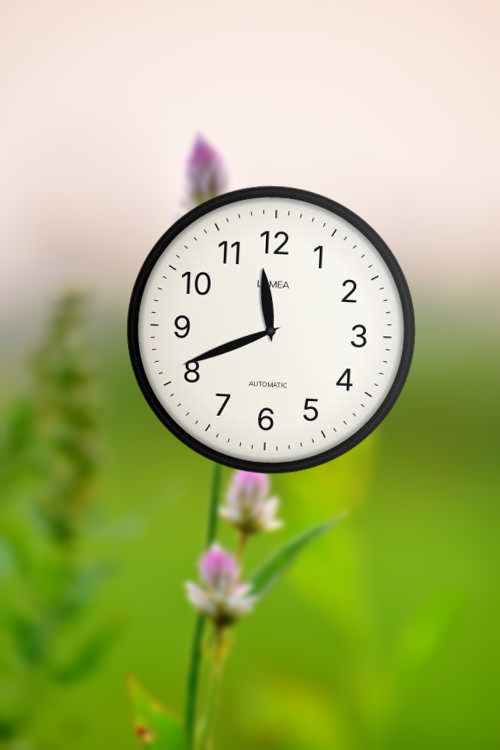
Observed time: **11:41**
